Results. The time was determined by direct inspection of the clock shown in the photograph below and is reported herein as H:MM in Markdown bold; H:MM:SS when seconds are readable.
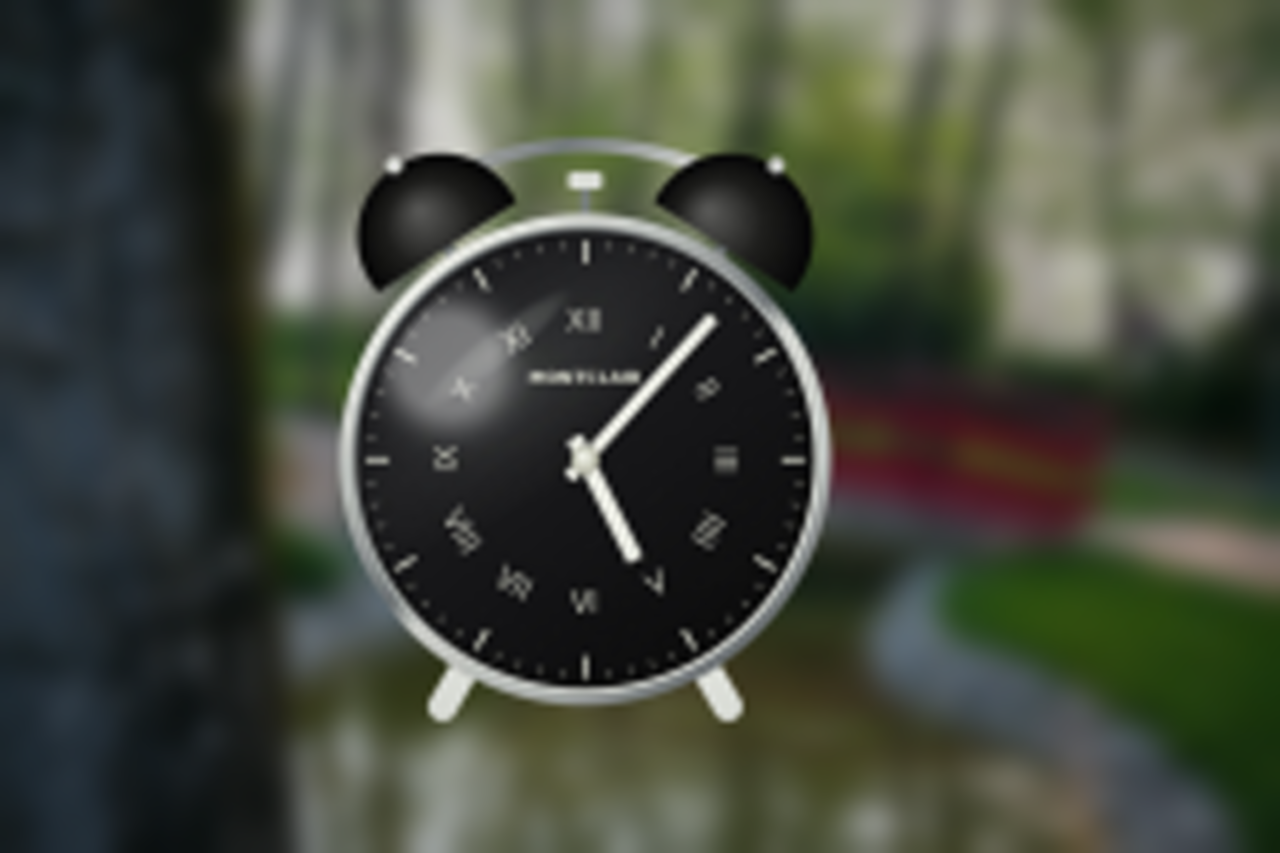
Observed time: **5:07**
